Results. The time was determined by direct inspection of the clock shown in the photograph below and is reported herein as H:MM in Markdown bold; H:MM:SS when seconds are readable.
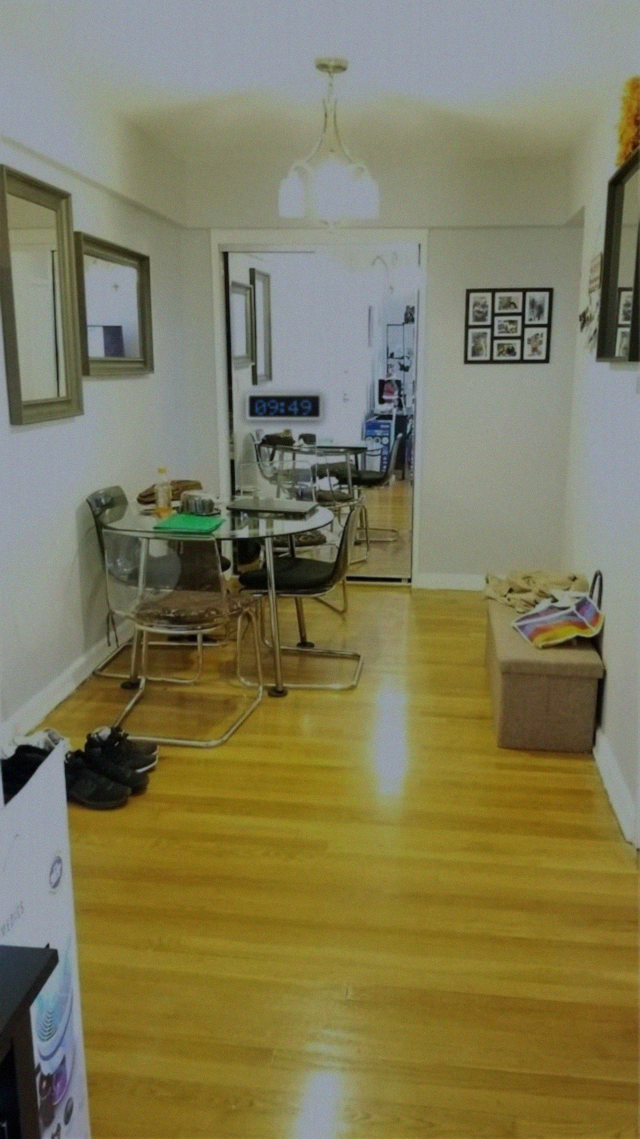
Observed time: **9:49**
